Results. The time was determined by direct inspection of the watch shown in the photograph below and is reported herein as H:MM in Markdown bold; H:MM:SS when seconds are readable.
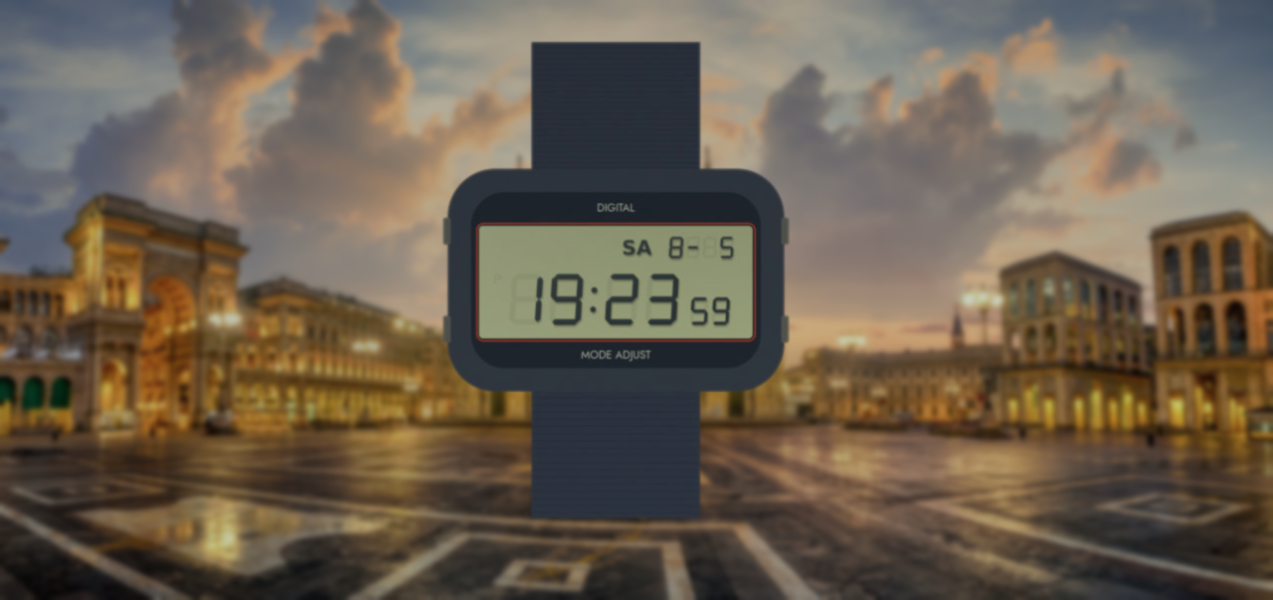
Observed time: **19:23:59**
